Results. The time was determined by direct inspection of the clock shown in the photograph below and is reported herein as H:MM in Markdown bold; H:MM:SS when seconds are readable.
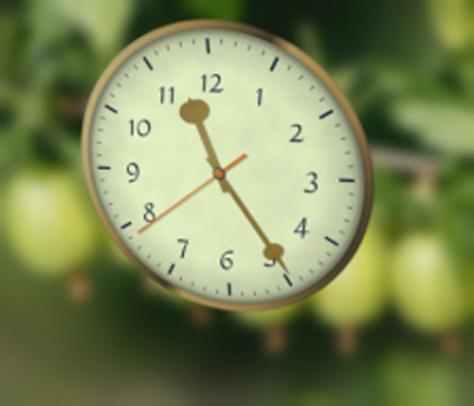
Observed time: **11:24:39**
